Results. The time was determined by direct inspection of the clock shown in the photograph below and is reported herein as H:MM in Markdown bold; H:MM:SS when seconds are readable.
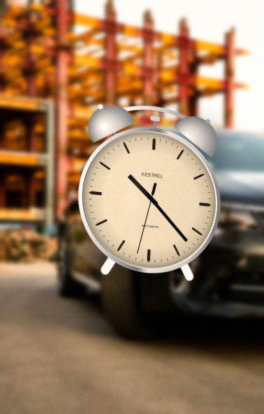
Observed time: **10:22:32**
